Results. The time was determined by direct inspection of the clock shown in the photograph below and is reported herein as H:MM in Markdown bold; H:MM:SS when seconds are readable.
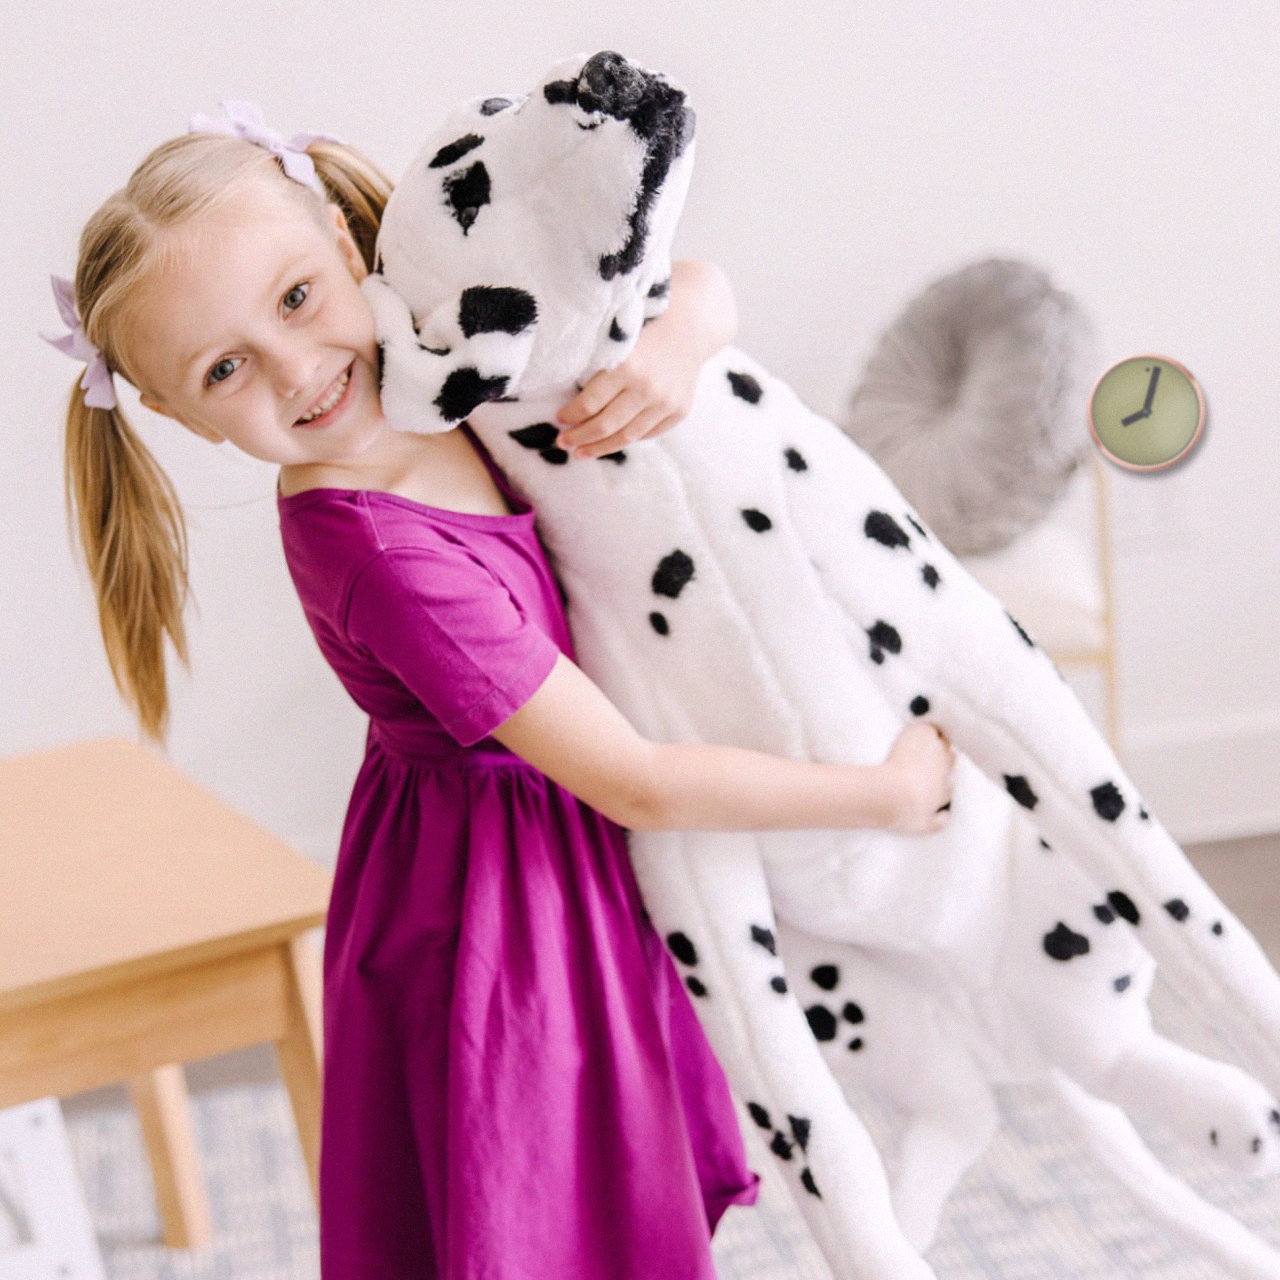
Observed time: **8:02**
